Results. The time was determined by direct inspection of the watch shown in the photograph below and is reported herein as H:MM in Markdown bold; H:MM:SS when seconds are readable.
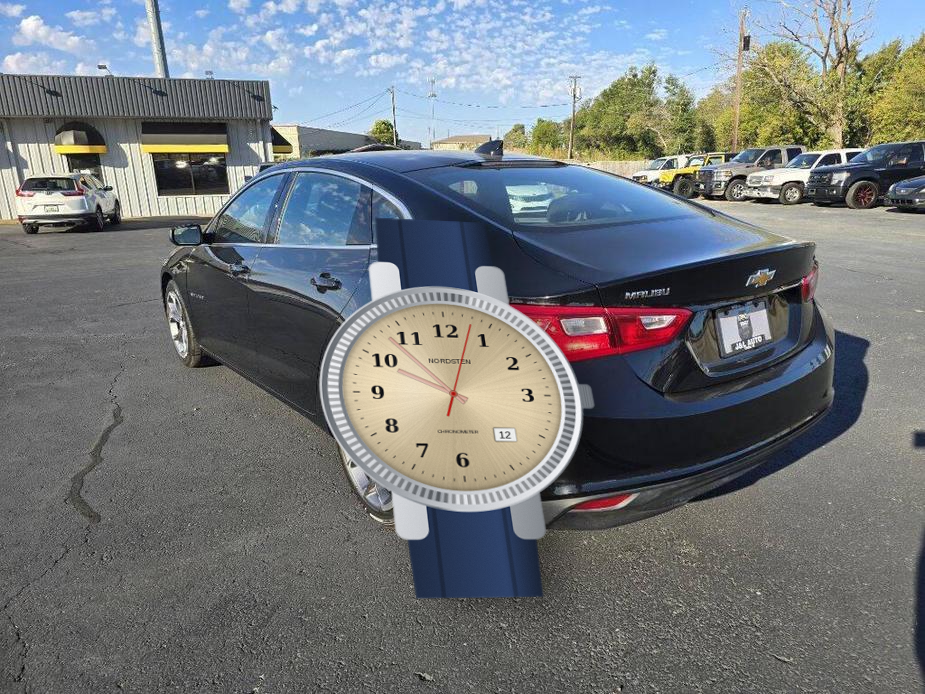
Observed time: **9:53:03**
